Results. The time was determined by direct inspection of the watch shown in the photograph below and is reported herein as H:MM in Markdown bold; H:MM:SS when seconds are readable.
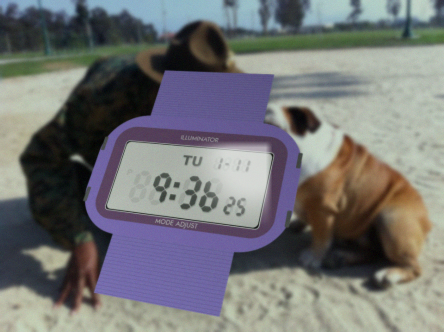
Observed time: **9:36:25**
